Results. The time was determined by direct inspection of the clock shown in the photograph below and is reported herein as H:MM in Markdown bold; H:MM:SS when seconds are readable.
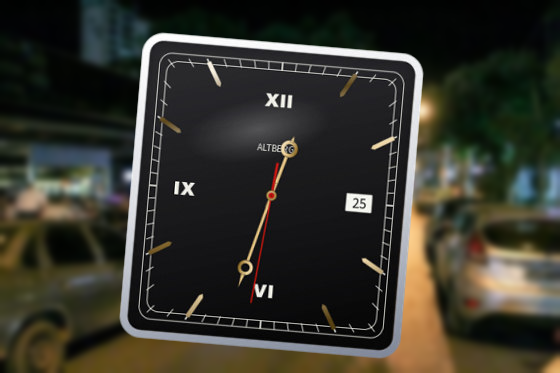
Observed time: **12:32:31**
